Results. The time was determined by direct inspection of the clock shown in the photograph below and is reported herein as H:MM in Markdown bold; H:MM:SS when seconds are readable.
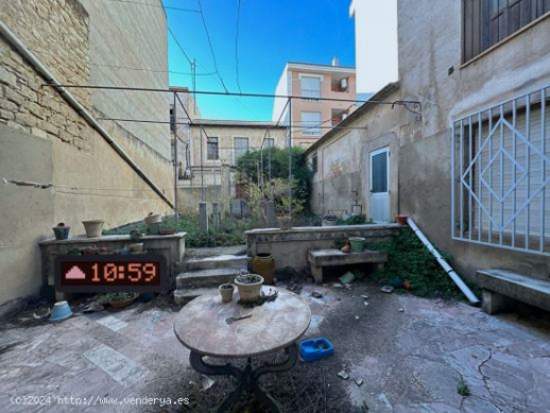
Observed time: **10:59**
